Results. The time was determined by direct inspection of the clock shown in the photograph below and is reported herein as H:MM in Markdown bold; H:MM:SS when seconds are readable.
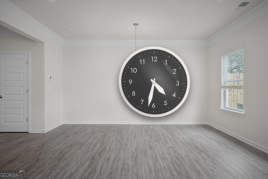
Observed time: **4:32**
